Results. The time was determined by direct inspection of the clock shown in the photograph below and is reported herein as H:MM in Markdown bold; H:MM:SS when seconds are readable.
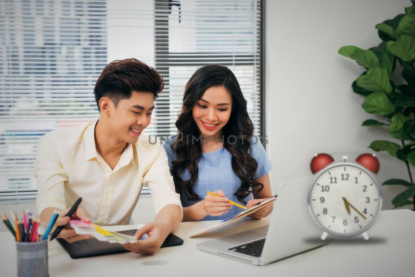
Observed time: **5:22**
